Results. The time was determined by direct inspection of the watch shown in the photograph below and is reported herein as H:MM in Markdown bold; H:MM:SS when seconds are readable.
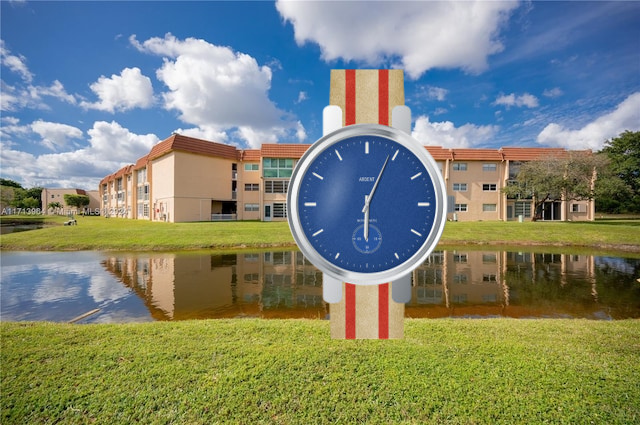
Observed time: **6:04**
